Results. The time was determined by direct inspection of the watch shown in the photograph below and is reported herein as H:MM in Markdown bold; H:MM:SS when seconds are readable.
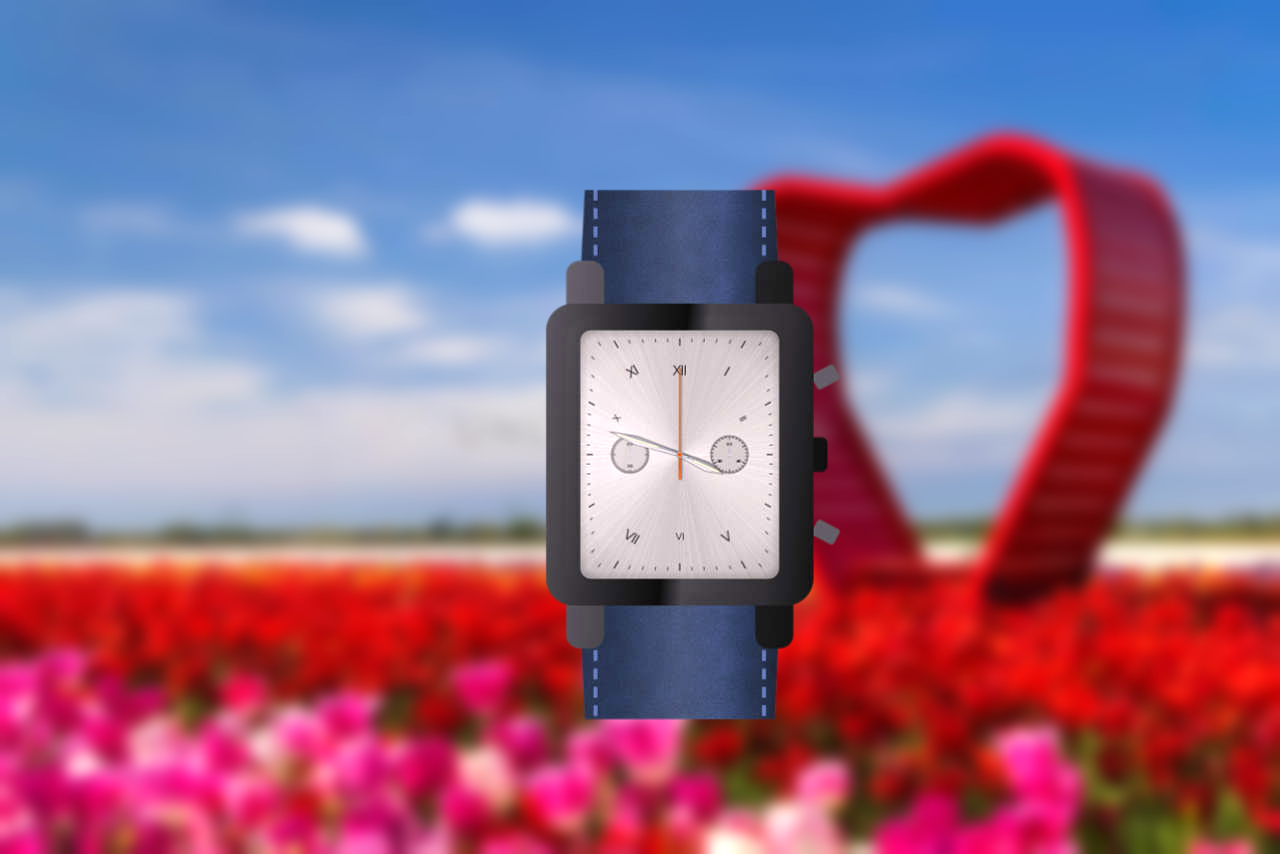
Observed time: **3:48**
